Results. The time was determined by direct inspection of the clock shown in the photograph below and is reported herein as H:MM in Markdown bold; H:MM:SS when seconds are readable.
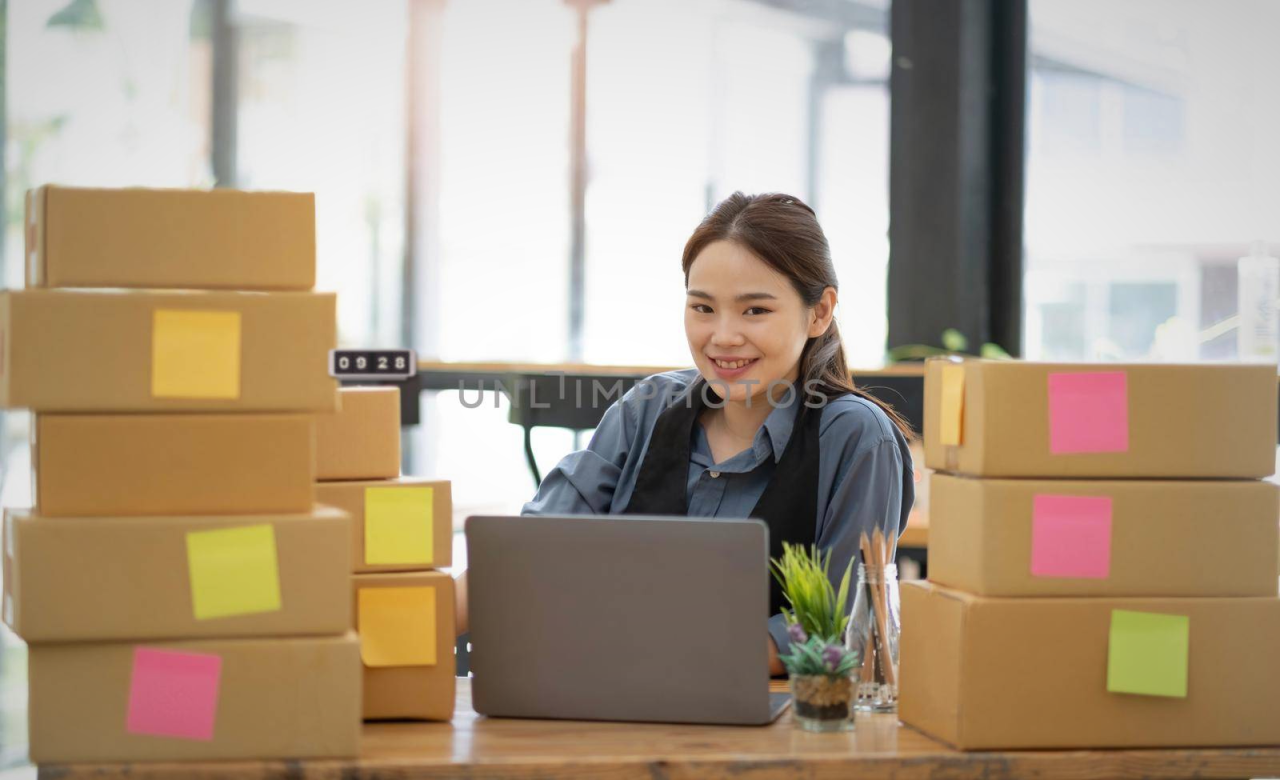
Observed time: **9:28**
